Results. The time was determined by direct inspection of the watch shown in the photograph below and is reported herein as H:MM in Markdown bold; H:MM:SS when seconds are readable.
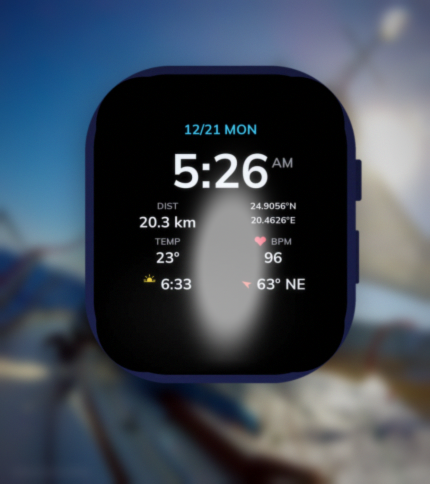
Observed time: **5:26**
